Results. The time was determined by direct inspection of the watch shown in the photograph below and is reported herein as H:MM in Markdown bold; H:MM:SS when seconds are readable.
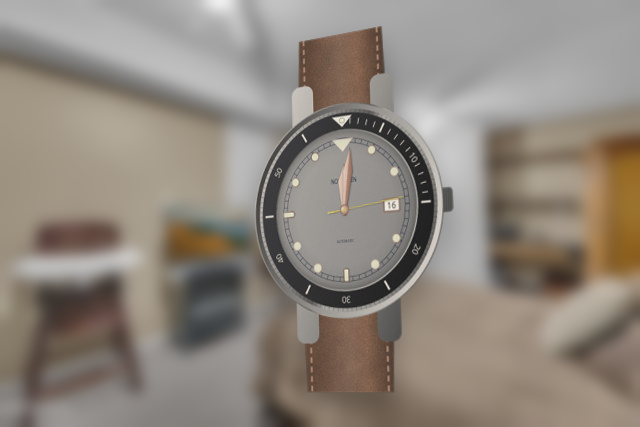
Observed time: **12:01:14**
